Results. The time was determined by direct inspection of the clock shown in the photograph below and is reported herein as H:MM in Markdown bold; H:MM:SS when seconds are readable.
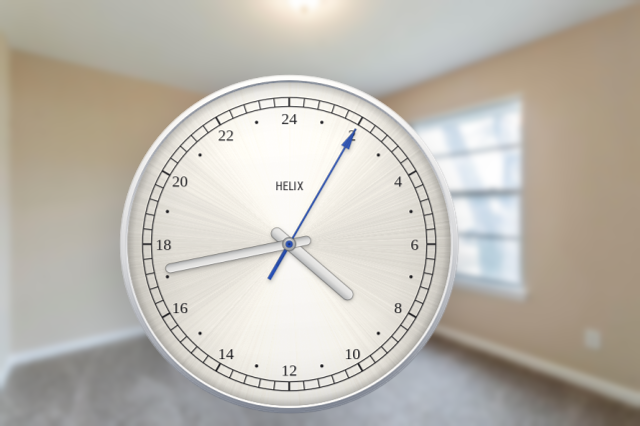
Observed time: **8:43:05**
